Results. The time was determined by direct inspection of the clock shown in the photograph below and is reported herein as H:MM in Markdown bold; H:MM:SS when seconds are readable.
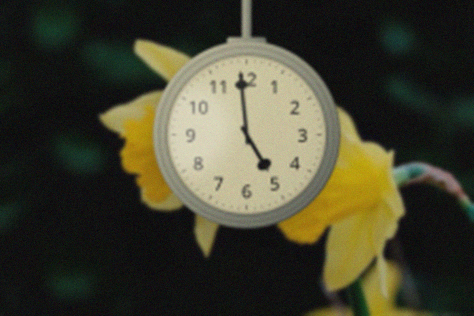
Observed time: **4:59**
